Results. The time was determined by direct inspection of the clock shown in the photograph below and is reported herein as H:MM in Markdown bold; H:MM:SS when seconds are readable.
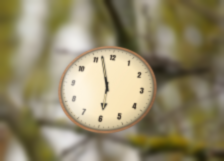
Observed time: **5:57**
